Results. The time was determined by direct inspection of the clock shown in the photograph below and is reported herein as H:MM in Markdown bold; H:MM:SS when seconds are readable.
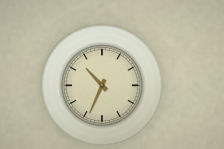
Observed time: **10:34**
